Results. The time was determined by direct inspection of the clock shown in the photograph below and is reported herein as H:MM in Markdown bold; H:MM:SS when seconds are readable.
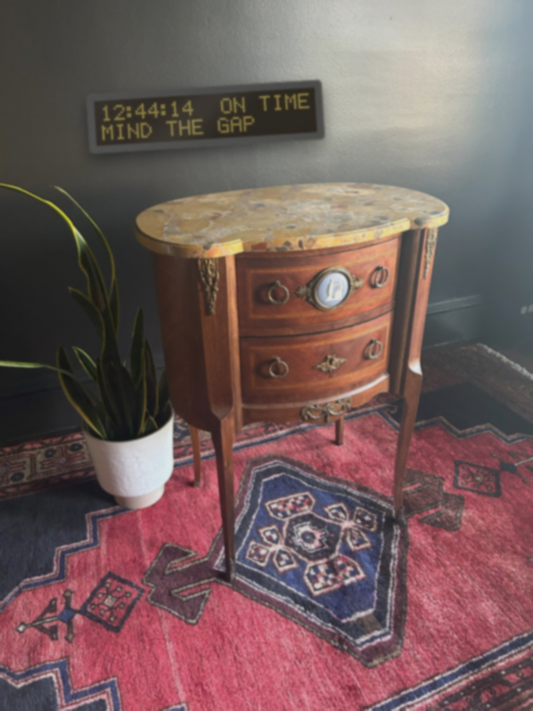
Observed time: **12:44:14**
